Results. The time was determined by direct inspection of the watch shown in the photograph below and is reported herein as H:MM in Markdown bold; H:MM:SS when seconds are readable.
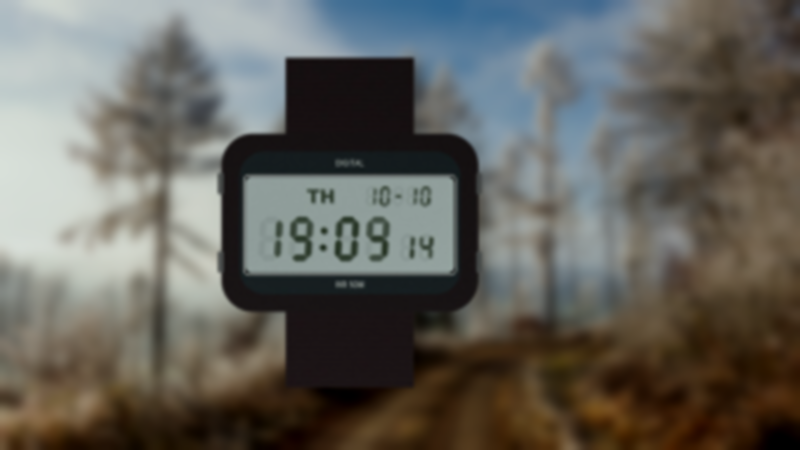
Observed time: **19:09:14**
